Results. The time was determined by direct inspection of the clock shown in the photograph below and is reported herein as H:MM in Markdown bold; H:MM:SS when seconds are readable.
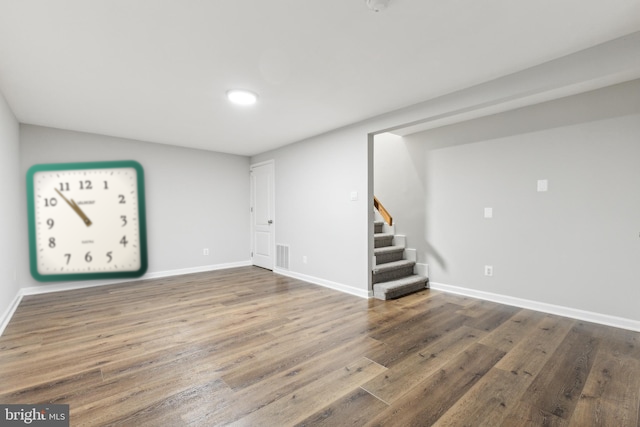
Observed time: **10:53**
